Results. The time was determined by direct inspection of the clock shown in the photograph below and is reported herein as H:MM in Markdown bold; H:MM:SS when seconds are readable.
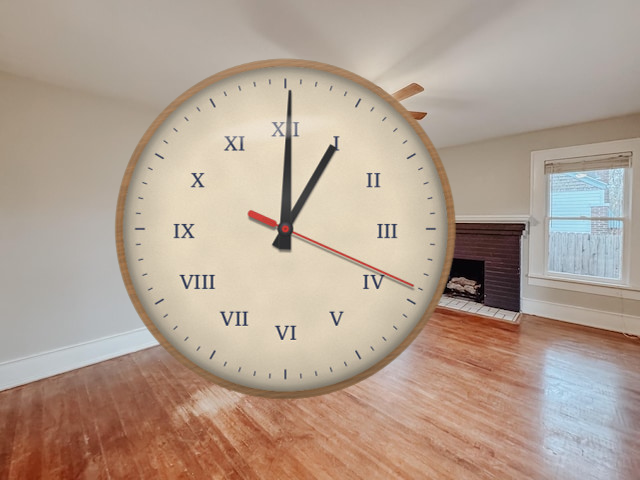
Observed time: **1:00:19**
